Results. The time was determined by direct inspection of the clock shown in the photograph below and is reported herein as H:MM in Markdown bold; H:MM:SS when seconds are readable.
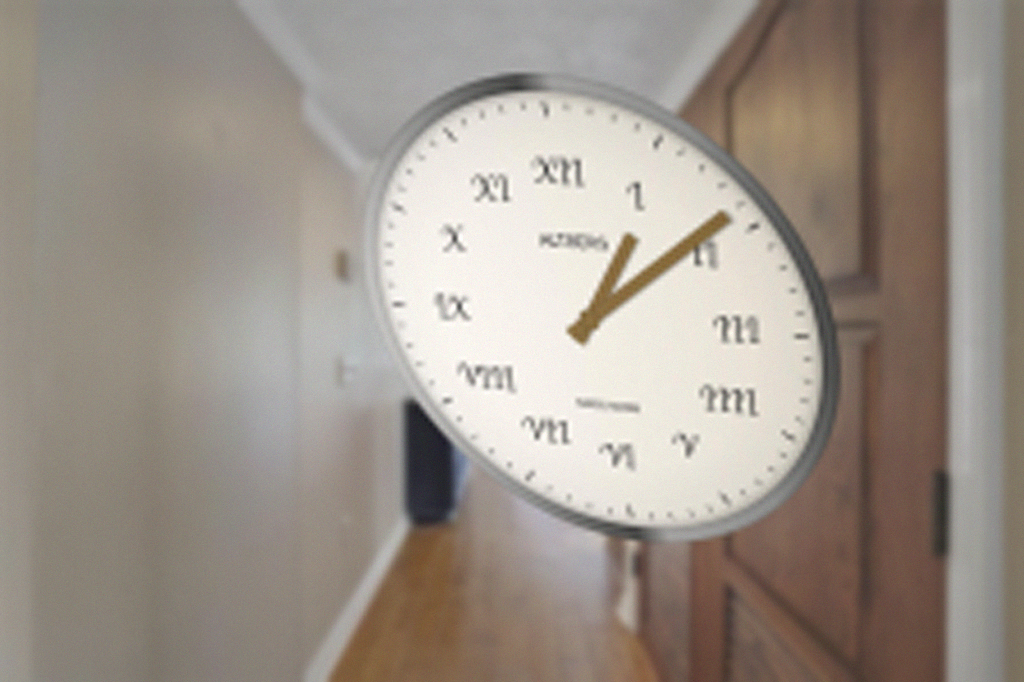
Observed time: **1:09**
